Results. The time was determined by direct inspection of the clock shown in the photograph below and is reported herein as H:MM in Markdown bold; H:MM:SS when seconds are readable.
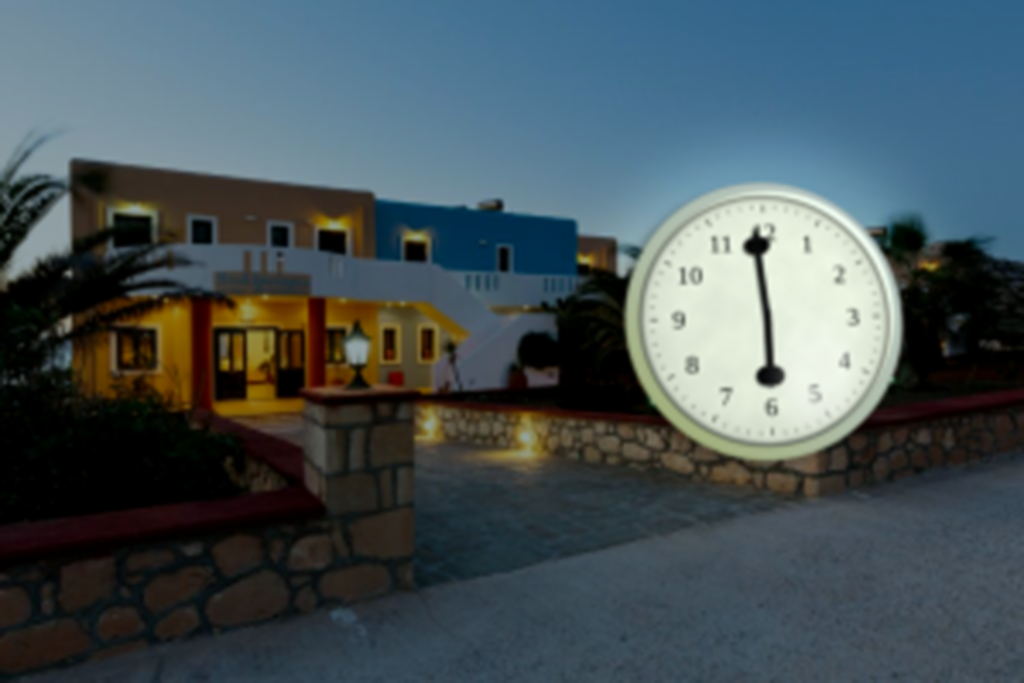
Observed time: **5:59**
